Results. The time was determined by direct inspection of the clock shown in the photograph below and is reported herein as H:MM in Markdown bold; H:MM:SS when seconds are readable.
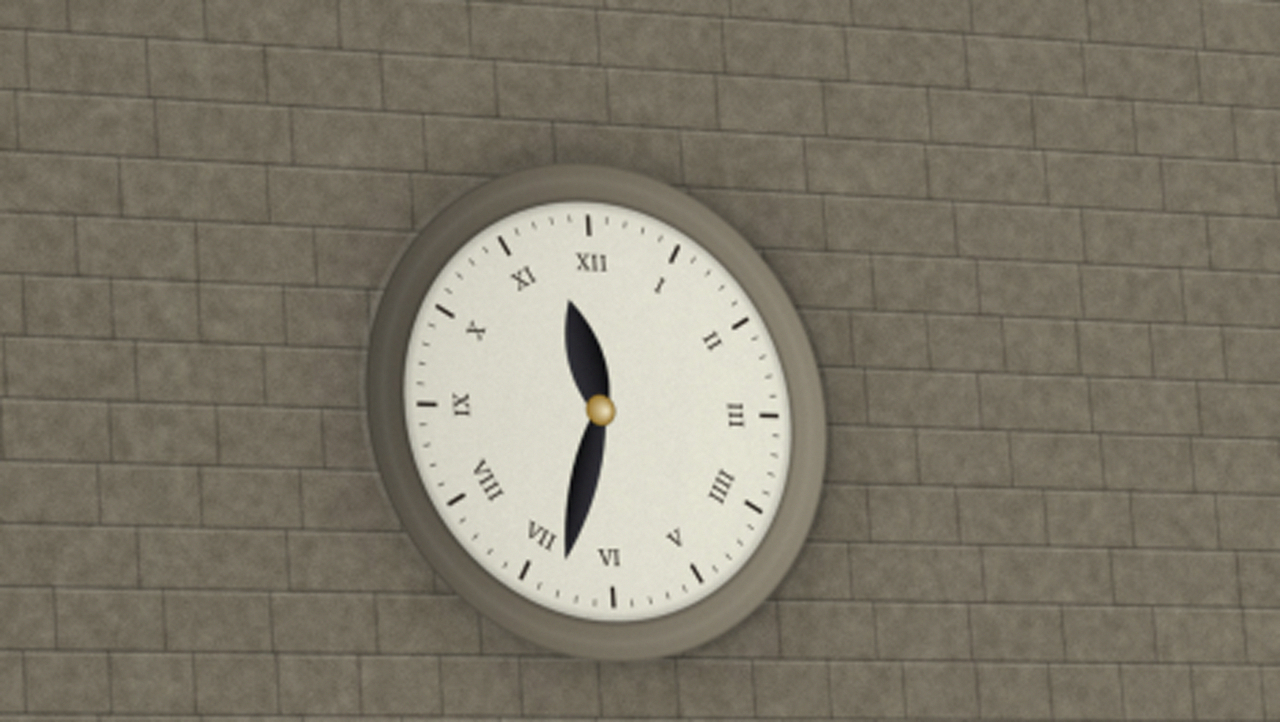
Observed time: **11:33**
